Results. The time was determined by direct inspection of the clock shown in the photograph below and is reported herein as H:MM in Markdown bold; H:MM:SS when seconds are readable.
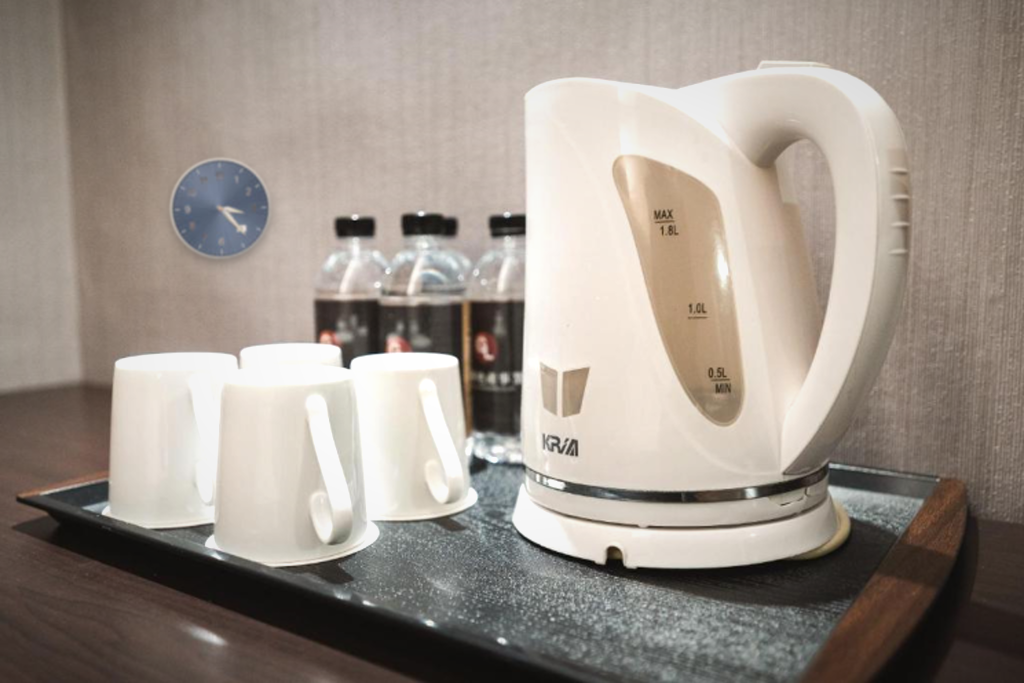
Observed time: **3:23**
